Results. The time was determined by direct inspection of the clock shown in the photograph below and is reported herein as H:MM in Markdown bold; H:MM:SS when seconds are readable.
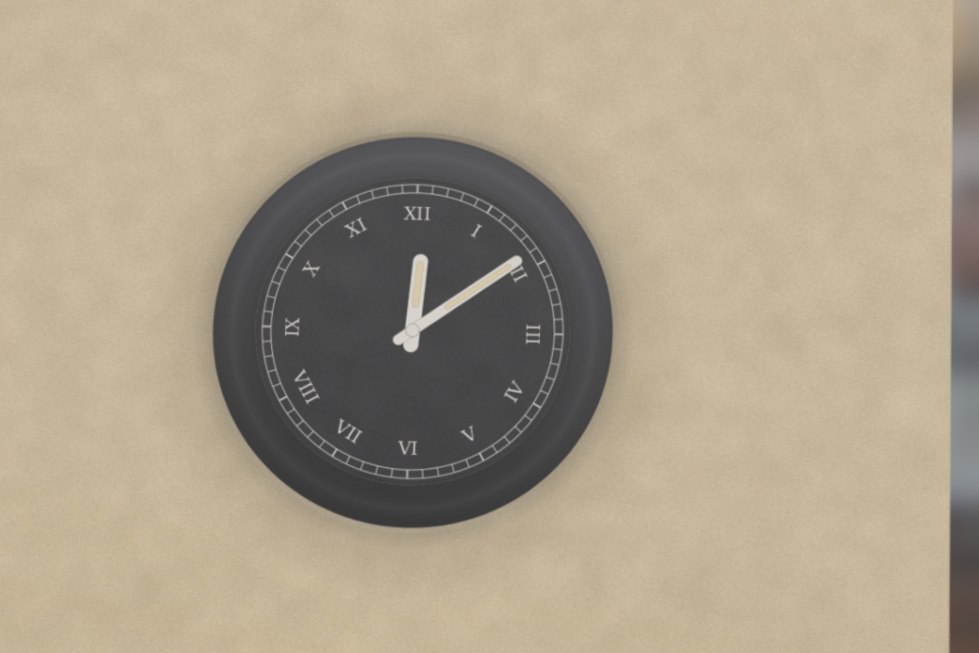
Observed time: **12:09**
